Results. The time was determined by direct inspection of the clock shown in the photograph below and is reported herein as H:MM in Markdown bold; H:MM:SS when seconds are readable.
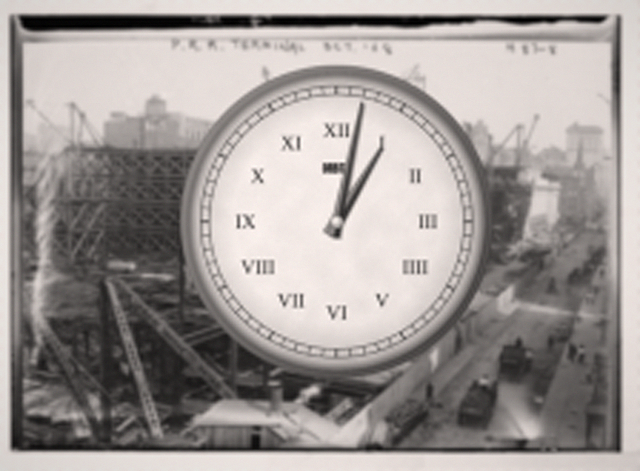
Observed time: **1:02**
